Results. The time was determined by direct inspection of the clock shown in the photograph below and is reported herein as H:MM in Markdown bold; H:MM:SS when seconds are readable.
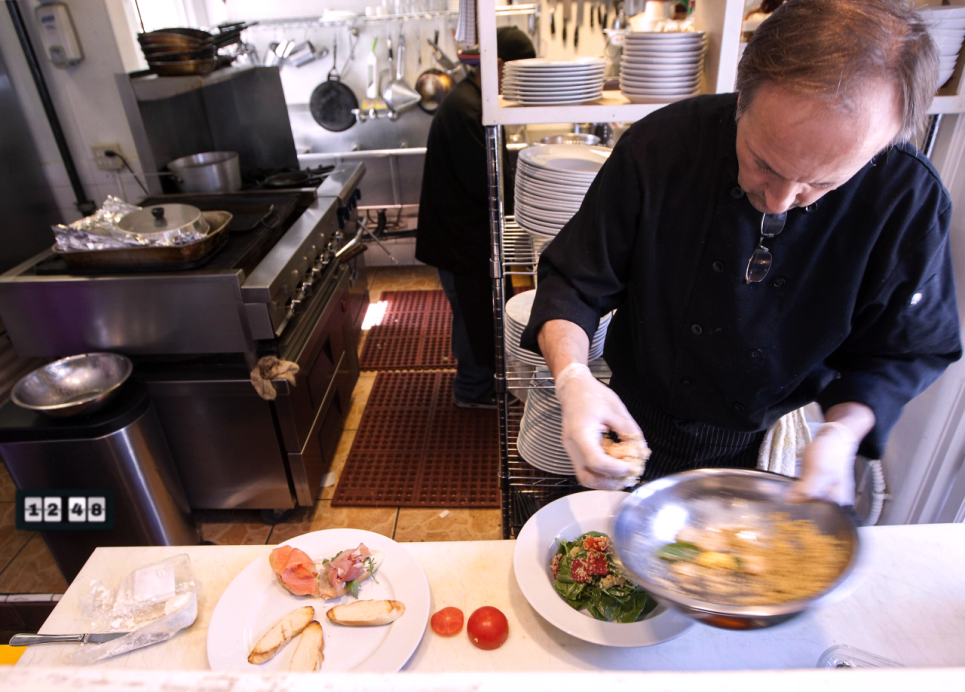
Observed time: **12:48**
